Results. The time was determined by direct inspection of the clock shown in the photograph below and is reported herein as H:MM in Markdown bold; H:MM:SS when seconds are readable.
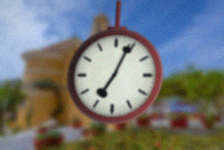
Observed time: **7:04**
